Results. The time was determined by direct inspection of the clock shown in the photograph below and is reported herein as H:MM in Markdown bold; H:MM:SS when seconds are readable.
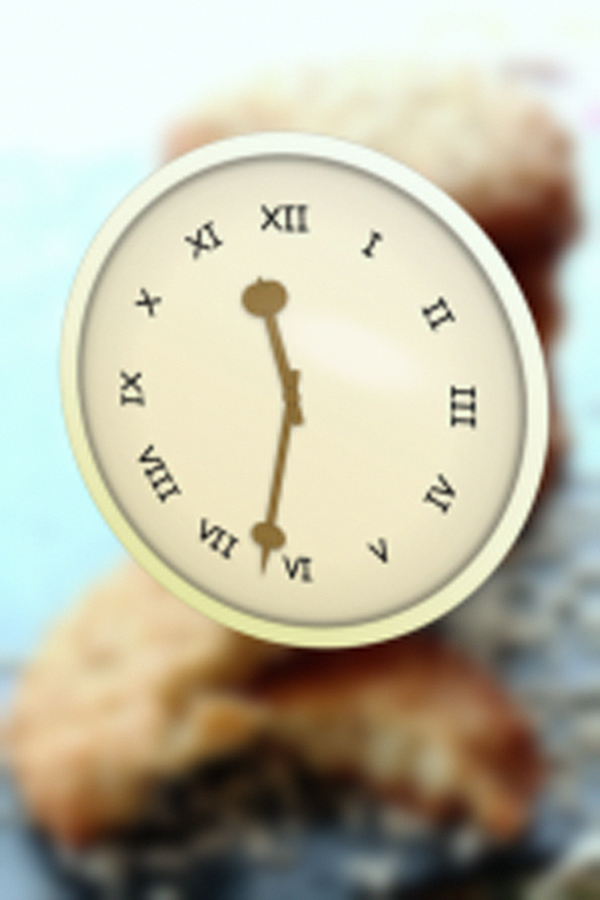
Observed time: **11:32**
